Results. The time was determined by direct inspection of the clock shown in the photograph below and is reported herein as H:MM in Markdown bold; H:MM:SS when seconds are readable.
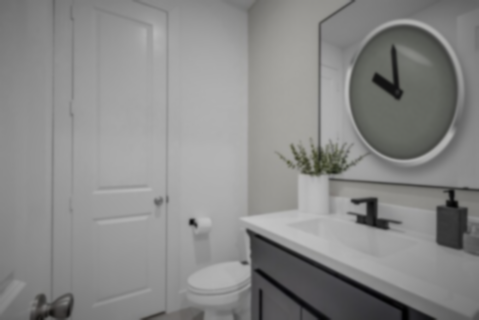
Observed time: **9:59**
